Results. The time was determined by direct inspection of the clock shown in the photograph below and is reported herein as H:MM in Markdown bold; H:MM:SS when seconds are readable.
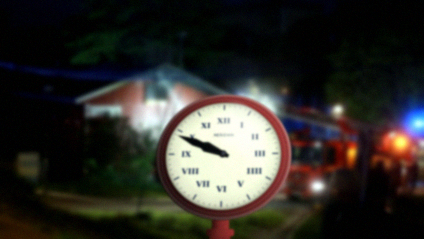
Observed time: **9:49**
